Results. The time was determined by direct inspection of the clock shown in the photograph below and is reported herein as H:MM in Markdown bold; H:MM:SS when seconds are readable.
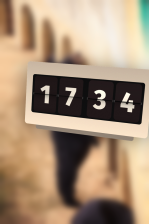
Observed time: **17:34**
